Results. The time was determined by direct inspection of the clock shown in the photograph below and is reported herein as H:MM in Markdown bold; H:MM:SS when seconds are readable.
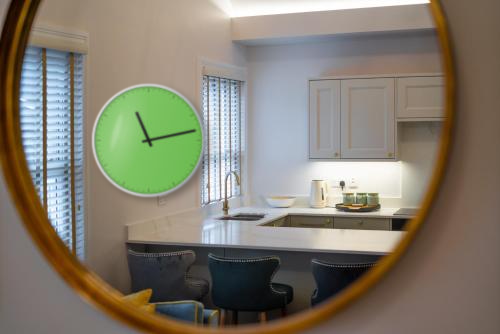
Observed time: **11:13**
